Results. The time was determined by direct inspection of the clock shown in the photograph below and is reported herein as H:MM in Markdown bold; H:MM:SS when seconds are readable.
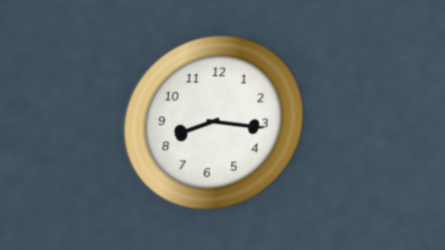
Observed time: **8:16**
